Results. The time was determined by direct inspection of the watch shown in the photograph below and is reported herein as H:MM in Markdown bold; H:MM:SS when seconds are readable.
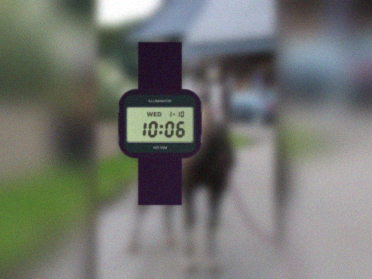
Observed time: **10:06**
